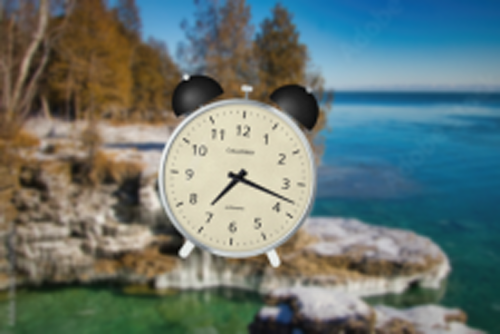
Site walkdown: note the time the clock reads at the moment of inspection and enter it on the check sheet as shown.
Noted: 7:18
